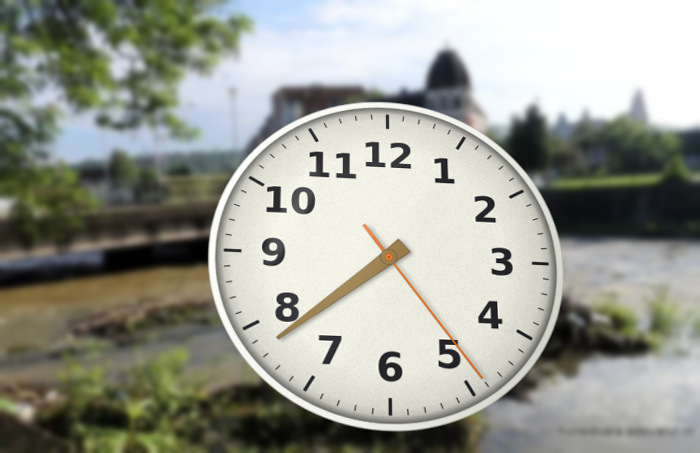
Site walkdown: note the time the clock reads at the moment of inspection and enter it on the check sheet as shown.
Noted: 7:38:24
